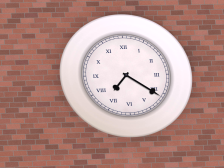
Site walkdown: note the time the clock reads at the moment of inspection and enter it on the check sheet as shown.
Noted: 7:21
